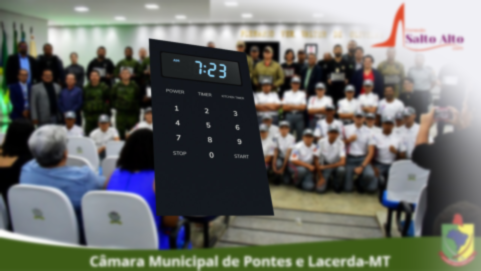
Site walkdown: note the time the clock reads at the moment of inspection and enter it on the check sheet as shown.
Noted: 7:23
